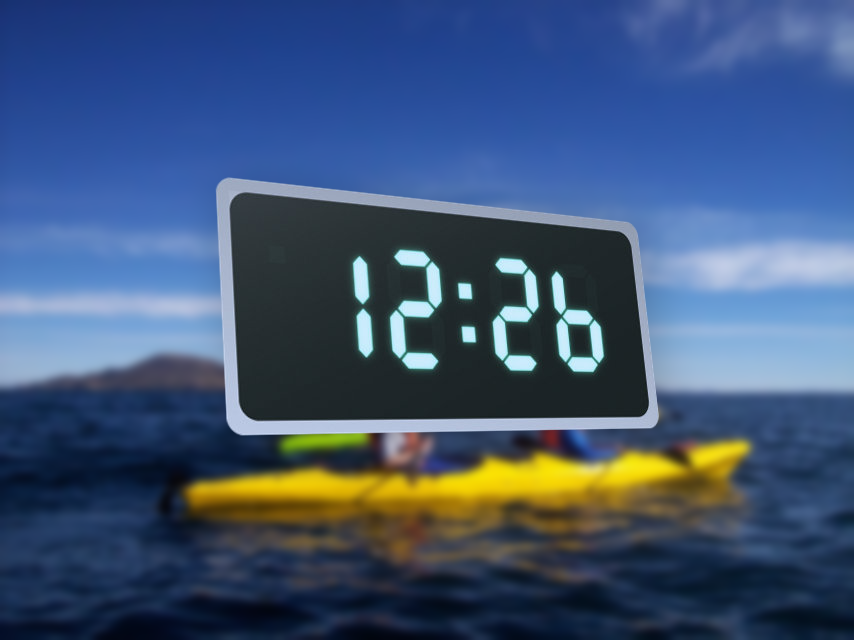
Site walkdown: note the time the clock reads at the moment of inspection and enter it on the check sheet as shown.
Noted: 12:26
